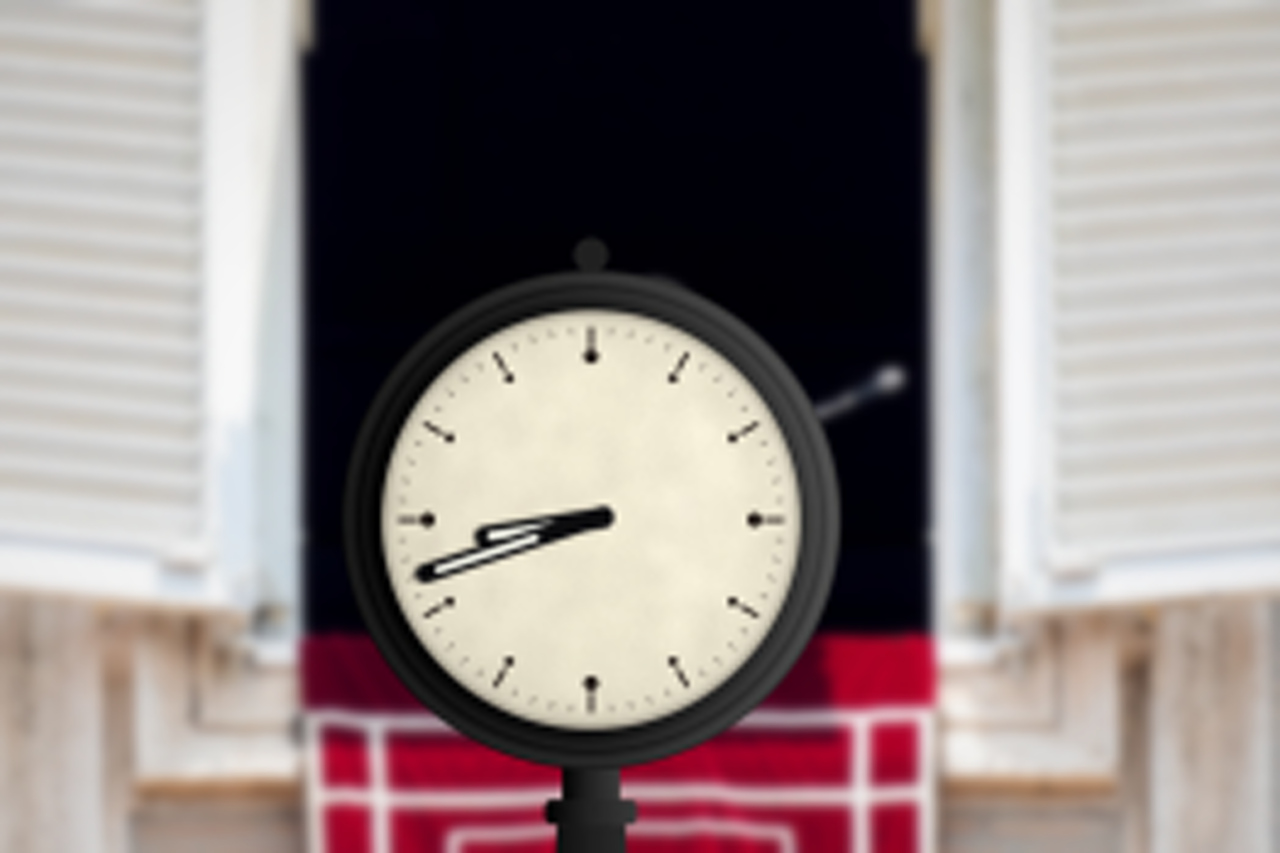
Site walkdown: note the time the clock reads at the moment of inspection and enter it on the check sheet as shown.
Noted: 8:42
